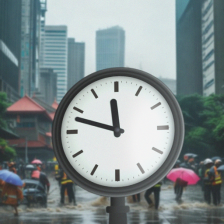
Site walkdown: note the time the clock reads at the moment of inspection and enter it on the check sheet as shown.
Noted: 11:48
